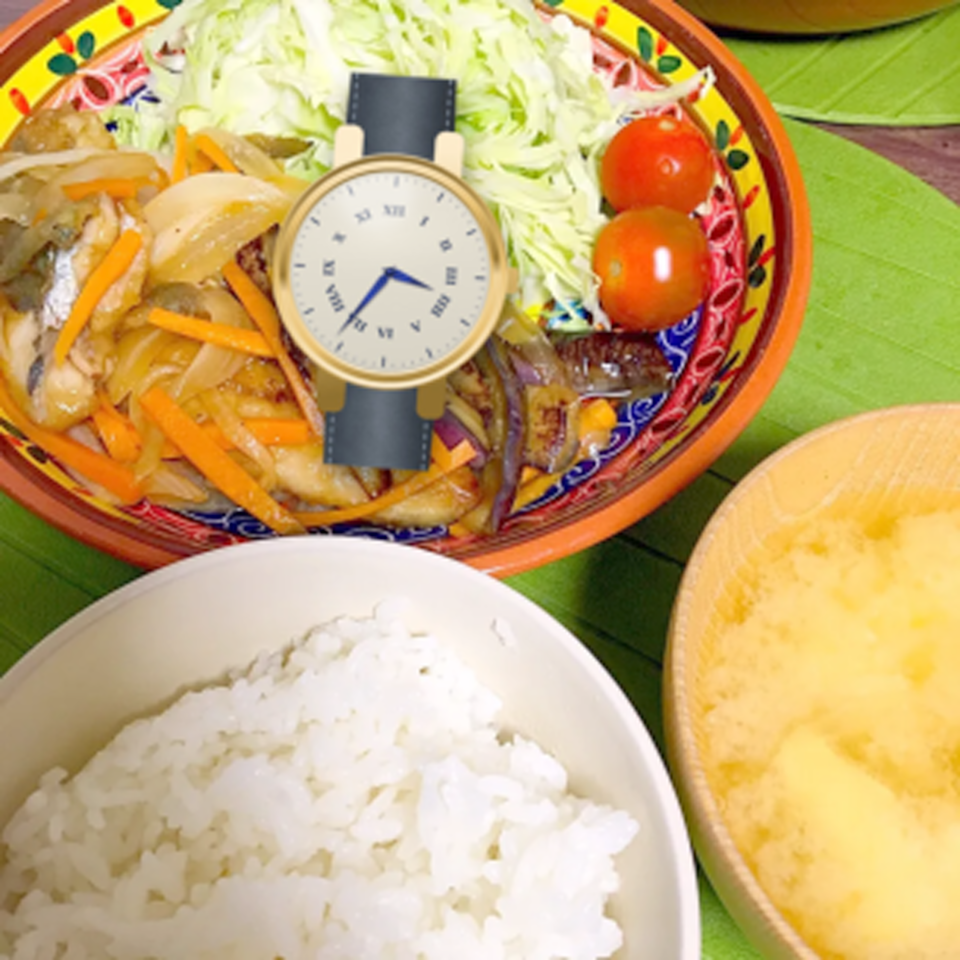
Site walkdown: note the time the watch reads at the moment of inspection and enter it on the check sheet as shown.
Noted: 3:36
